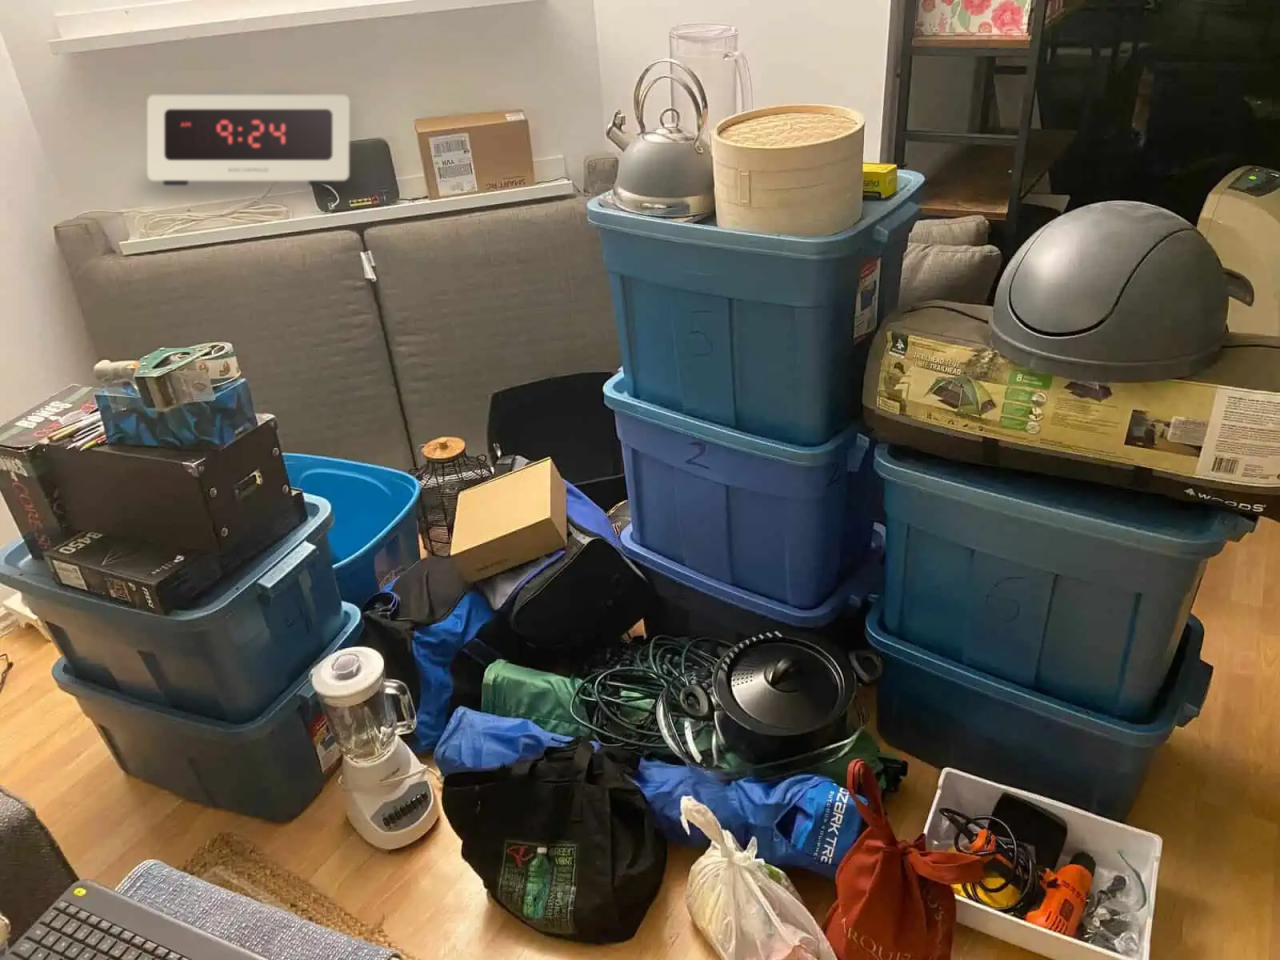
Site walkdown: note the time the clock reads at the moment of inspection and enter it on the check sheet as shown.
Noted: 9:24
